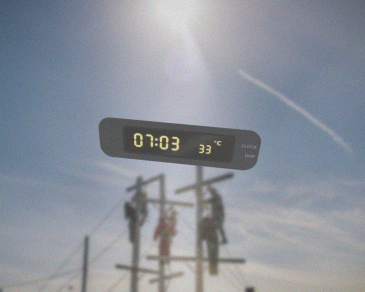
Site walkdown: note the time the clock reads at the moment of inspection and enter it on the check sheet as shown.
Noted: 7:03
